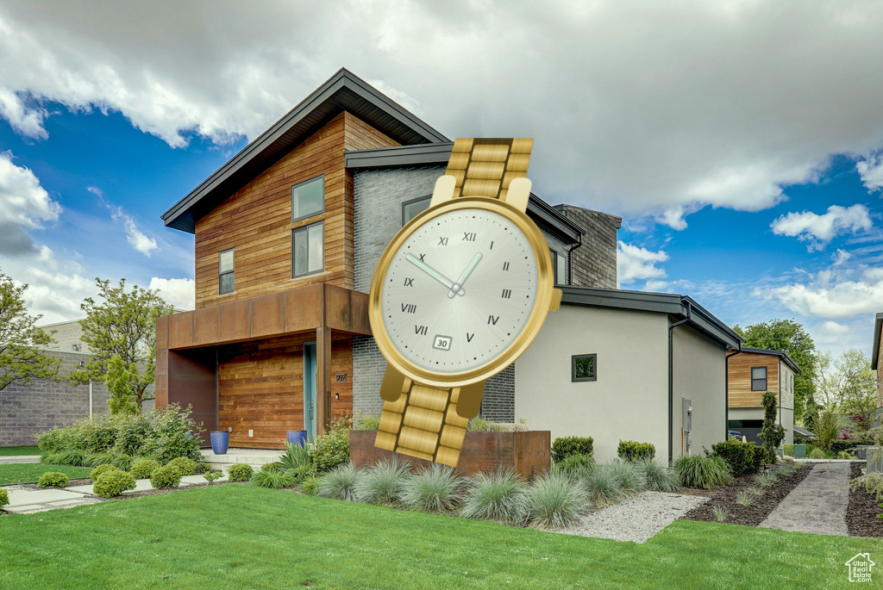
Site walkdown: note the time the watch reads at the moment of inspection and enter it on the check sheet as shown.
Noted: 12:49
